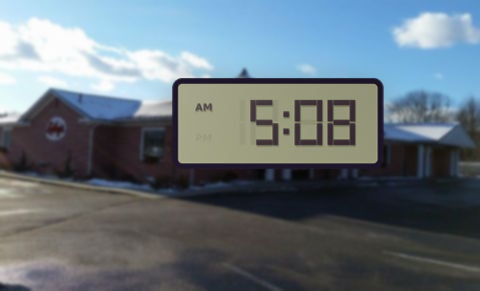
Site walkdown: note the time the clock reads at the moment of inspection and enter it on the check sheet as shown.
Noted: 5:08
